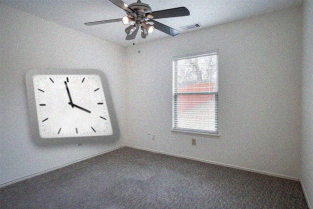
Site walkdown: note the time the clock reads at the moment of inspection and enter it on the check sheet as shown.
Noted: 3:59
